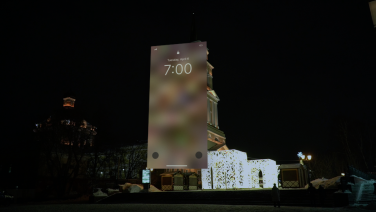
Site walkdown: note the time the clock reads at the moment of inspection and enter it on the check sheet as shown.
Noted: 7:00
